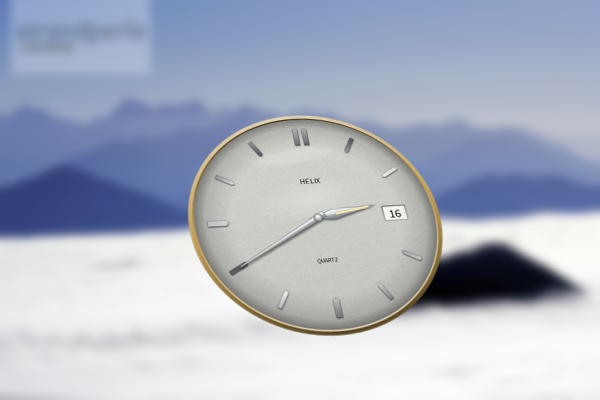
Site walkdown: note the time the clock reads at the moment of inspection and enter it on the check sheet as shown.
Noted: 2:40
